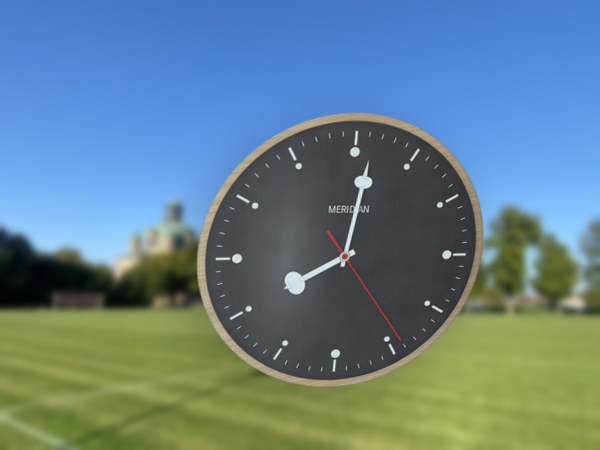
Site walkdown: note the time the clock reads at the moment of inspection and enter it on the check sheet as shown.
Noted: 8:01:24
